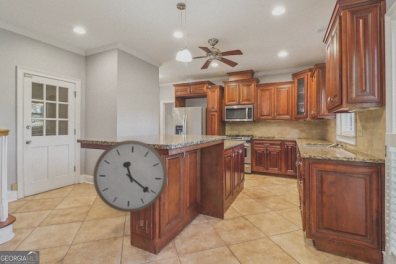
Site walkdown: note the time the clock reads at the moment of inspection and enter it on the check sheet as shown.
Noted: 11:21
